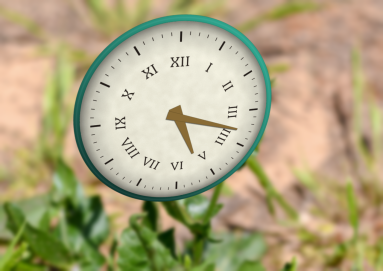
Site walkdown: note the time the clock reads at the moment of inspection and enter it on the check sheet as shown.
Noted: 5:18
